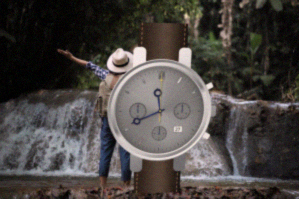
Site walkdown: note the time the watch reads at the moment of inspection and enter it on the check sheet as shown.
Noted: 11:41
